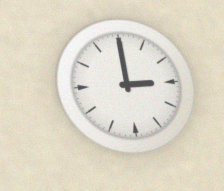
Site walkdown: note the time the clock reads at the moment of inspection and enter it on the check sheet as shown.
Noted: 3:00
